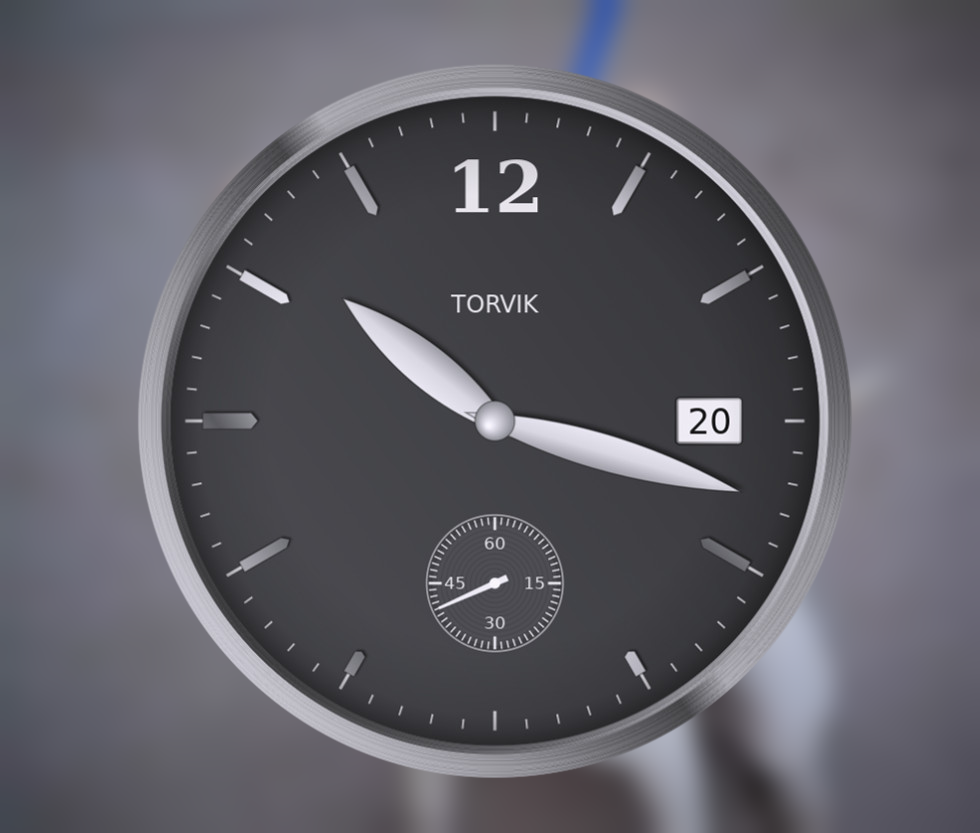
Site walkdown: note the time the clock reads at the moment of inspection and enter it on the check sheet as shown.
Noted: 10:17:41
